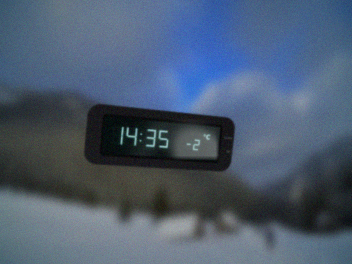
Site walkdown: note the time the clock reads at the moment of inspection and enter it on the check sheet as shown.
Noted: 14:35
